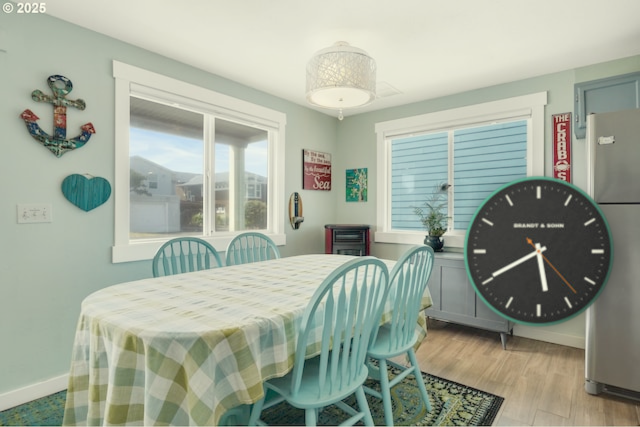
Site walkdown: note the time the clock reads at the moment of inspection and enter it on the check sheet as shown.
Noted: 5:40:23
